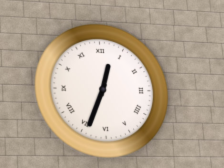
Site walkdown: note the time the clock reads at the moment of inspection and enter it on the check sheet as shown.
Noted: 12:34
